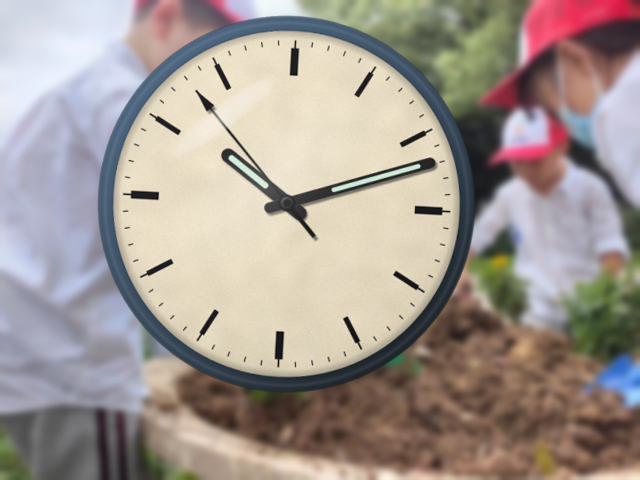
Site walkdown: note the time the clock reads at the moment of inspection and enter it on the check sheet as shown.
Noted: 10:11:53
